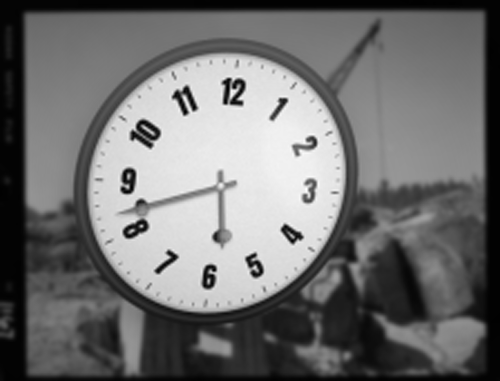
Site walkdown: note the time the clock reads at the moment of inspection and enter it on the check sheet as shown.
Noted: 5:42
